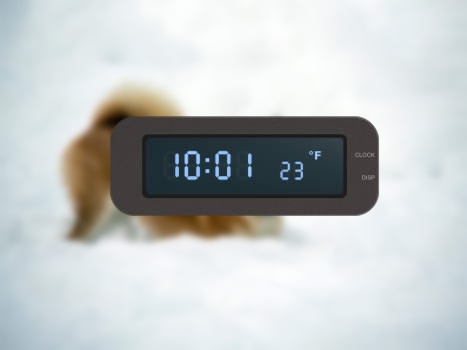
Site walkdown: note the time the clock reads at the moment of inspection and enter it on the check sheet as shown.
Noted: 10:01
